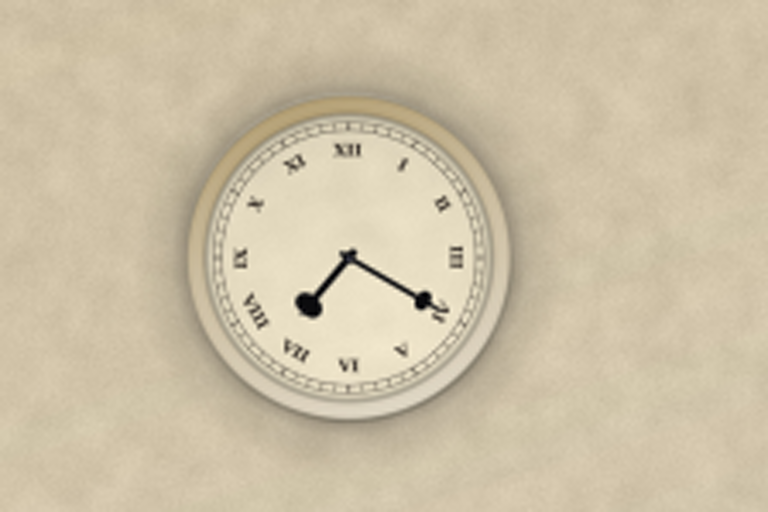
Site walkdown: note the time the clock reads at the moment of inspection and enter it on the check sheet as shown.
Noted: 7:20
